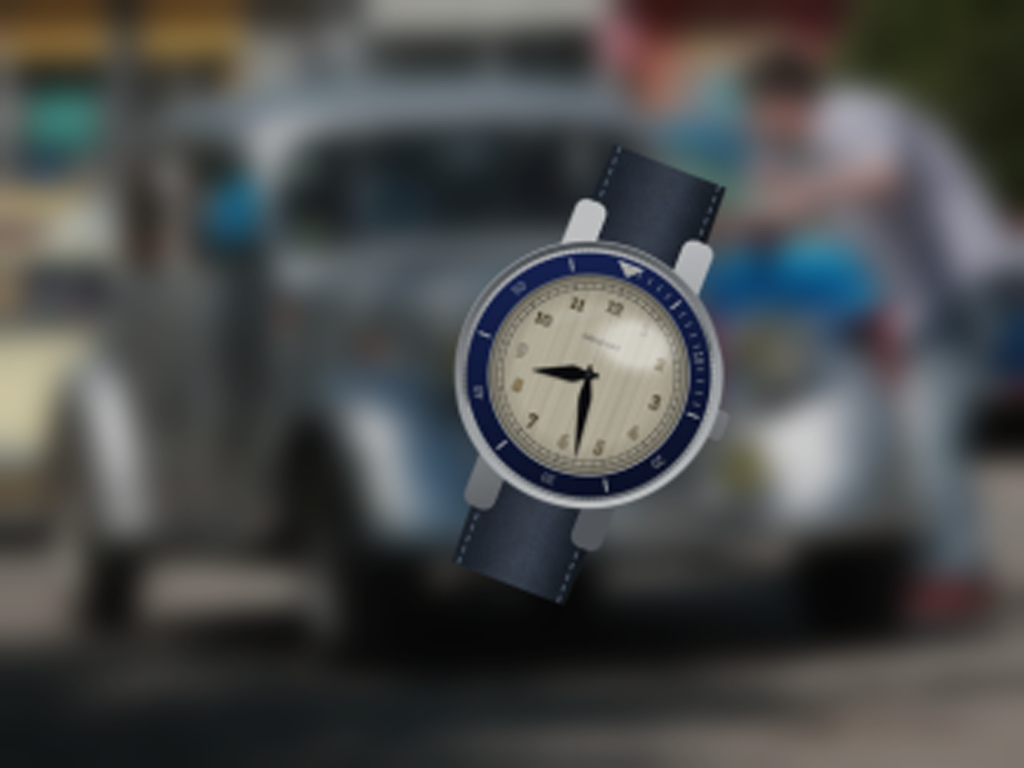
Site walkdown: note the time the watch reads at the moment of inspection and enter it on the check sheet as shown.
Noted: 8:28
